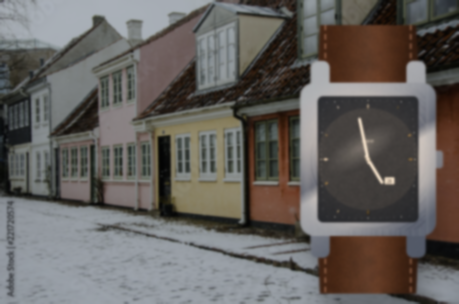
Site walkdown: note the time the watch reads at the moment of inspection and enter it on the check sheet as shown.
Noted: 4:58
